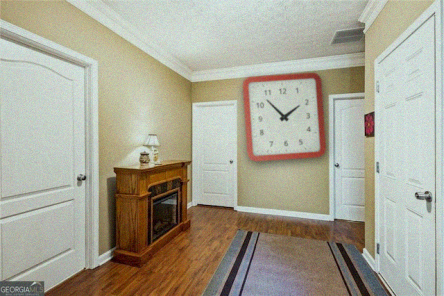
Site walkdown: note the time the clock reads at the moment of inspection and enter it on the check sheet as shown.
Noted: 1:53
